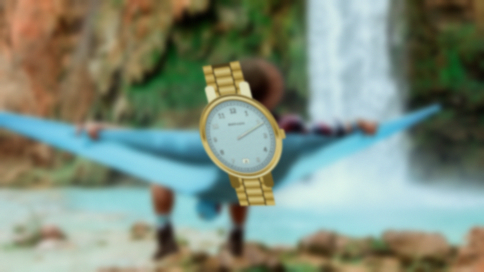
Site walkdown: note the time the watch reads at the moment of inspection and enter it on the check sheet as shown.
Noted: 2:11
